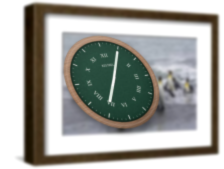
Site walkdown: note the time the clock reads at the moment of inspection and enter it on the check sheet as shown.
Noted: 7:05
